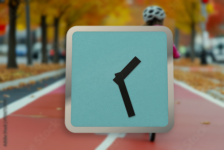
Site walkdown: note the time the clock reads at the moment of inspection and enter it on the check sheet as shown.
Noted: 1:27
